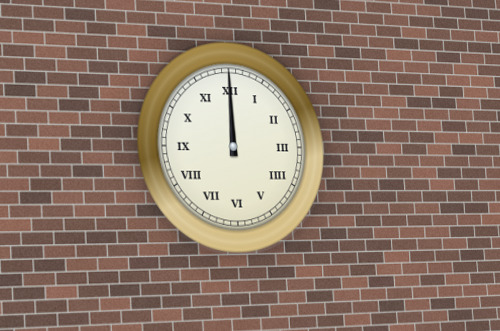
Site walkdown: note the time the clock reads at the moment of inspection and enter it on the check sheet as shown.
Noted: 12:00
